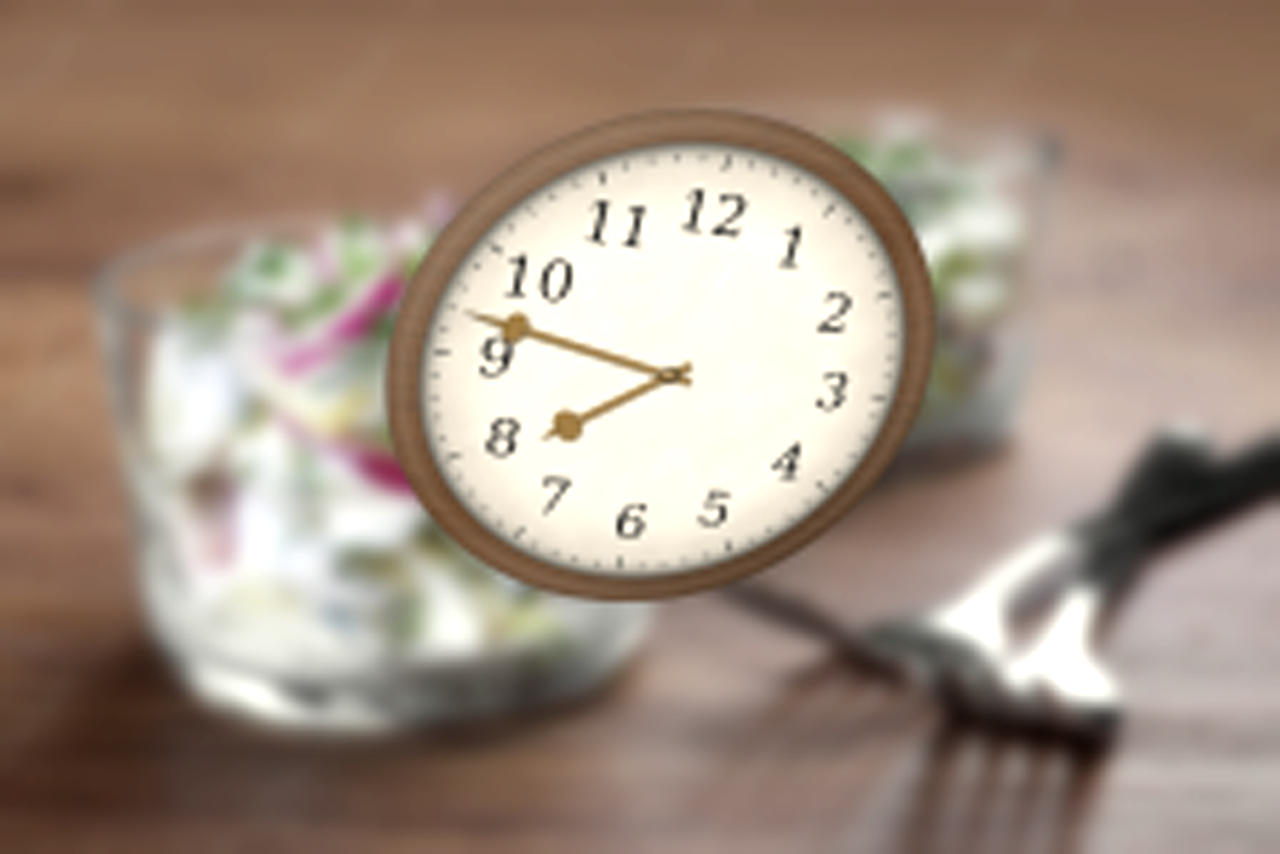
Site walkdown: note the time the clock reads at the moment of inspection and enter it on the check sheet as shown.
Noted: 7:47
